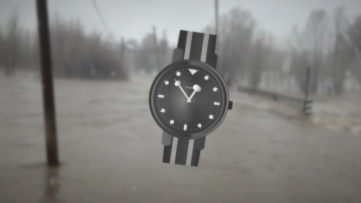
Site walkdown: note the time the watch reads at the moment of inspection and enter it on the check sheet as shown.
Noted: 12:53
